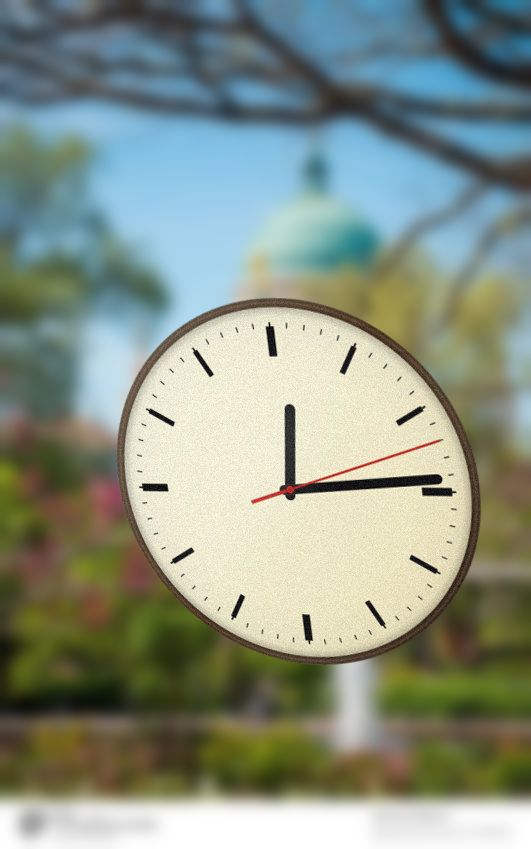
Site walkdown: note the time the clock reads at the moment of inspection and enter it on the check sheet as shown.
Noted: 12:14:12
